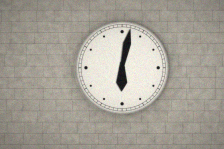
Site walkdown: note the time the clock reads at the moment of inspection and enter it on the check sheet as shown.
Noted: 6:02
